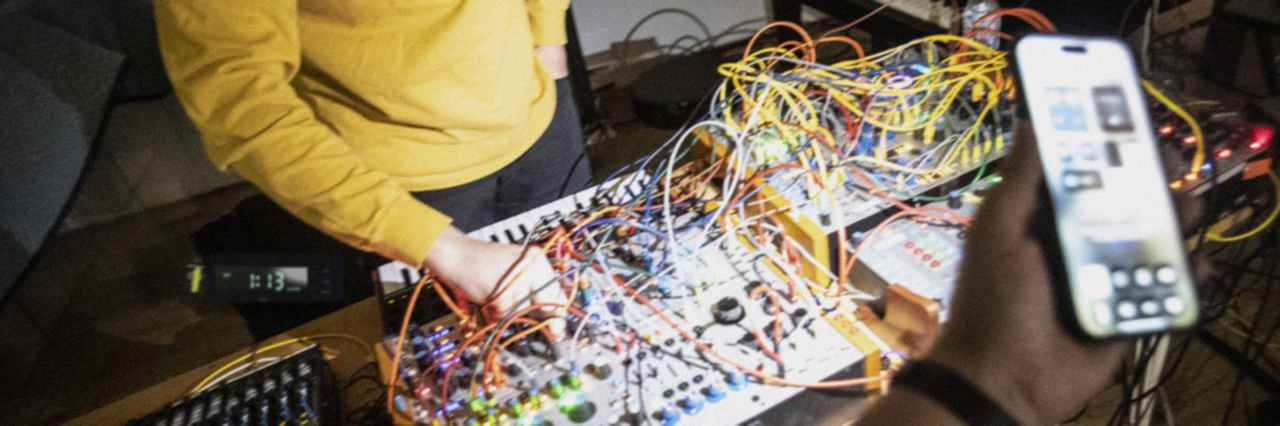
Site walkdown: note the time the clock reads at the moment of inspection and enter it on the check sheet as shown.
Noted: 1:13
